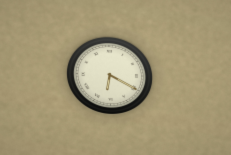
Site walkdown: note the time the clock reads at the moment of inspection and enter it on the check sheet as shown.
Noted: 6:20
